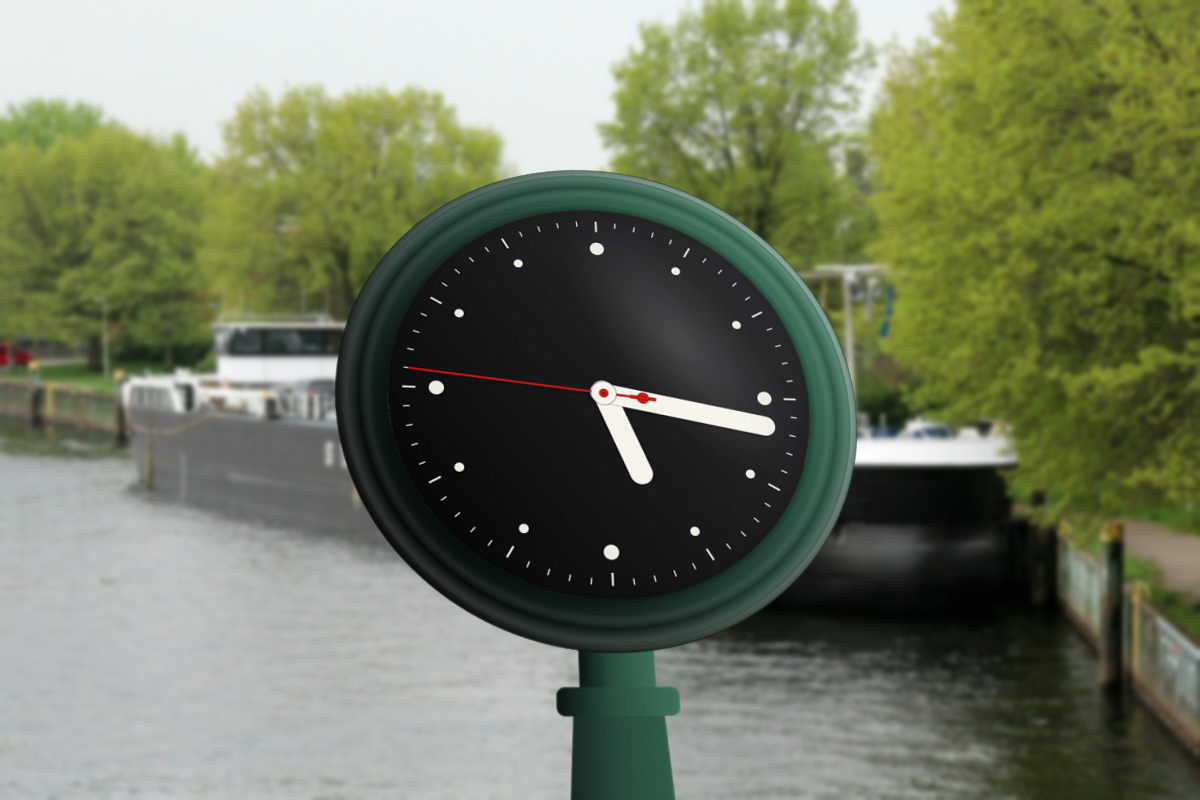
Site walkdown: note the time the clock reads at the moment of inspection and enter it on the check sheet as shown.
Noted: 5:16:46
